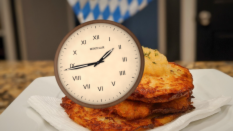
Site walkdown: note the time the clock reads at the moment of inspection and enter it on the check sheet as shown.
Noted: 1:44
